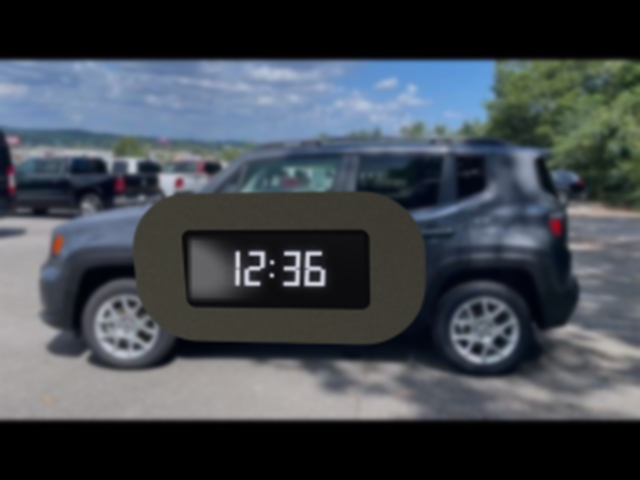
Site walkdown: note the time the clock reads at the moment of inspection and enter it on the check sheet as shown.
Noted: 12:36
